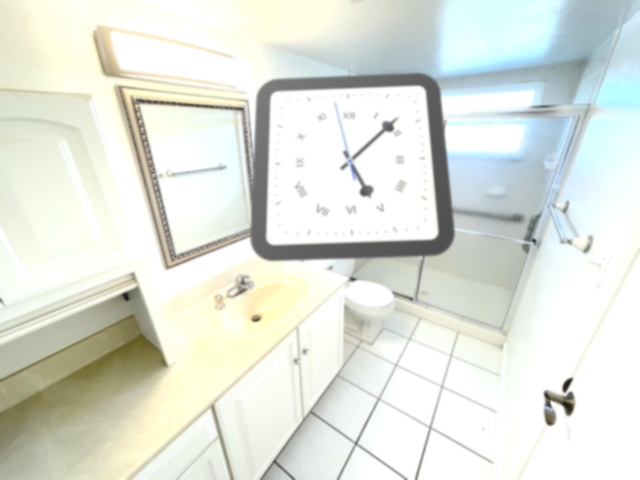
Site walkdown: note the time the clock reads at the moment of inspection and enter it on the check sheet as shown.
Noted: 5:07:58
